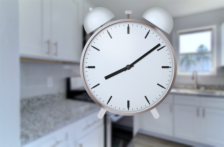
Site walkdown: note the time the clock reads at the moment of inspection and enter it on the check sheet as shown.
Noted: 8:09
